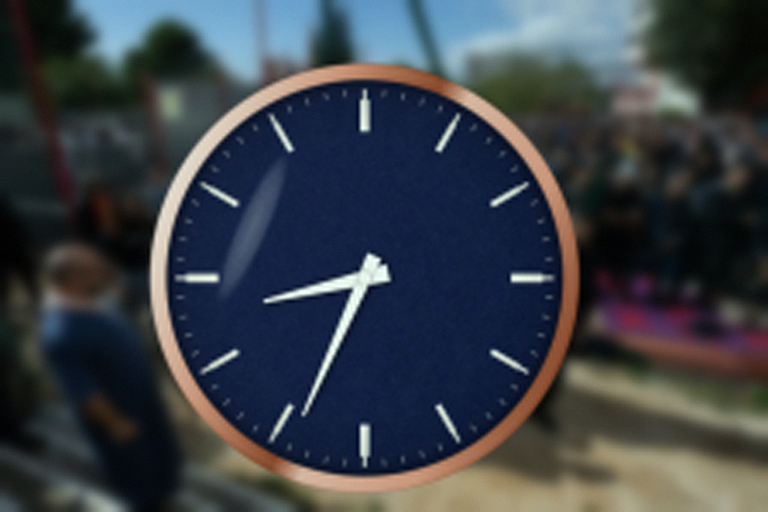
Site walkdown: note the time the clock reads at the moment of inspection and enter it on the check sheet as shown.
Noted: 8:34
